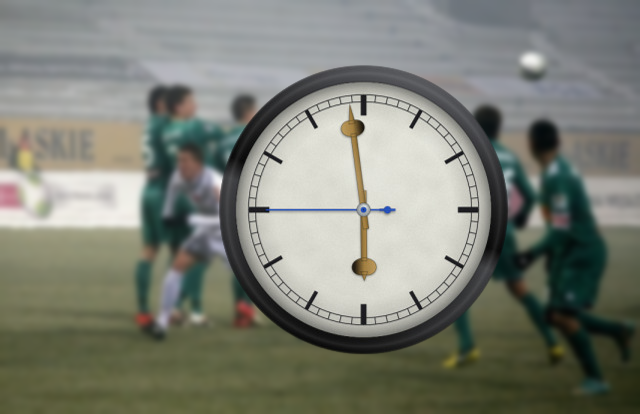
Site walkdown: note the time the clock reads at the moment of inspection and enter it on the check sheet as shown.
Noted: 5:58:45
